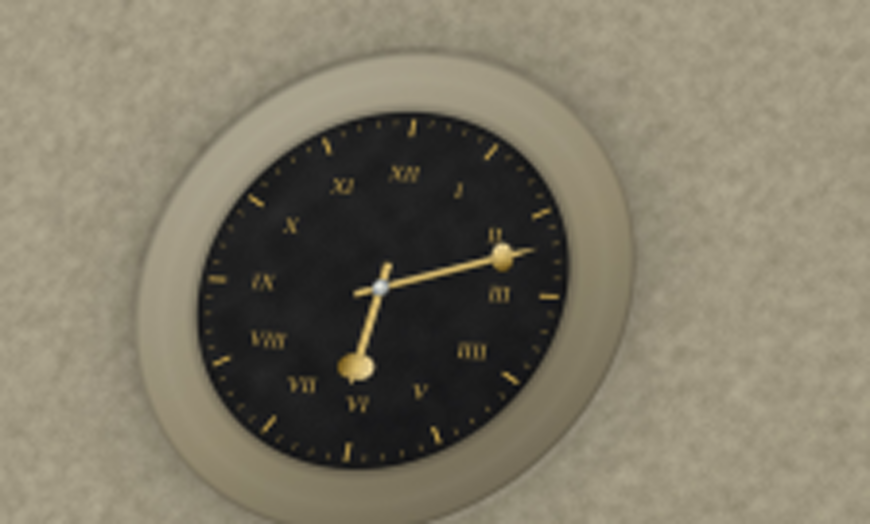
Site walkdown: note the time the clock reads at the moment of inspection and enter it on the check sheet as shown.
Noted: 6:12
